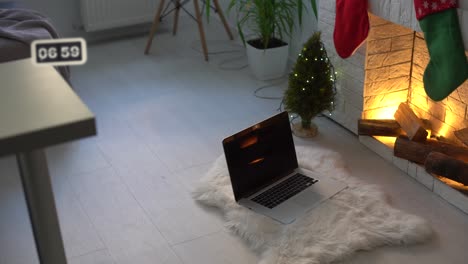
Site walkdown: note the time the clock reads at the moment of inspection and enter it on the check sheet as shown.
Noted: 6:59
